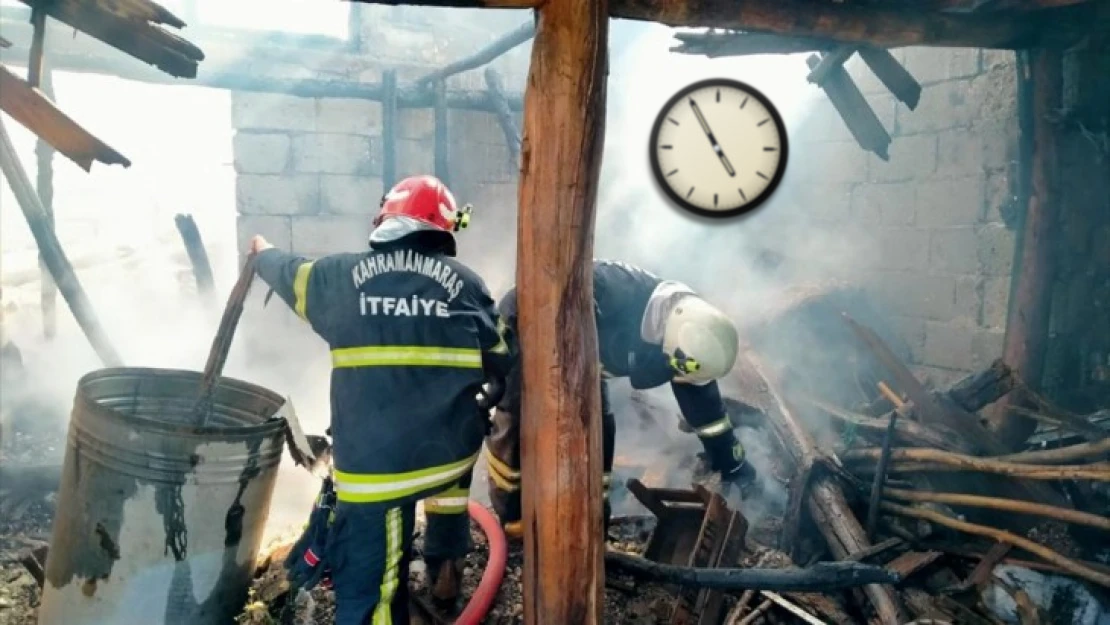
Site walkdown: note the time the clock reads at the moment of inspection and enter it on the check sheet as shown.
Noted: 4:55
